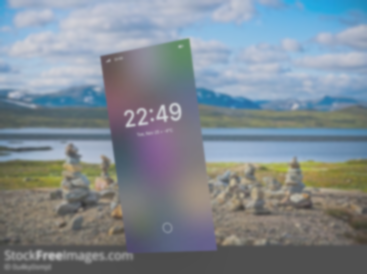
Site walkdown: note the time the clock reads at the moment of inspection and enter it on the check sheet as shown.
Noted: 22:49
